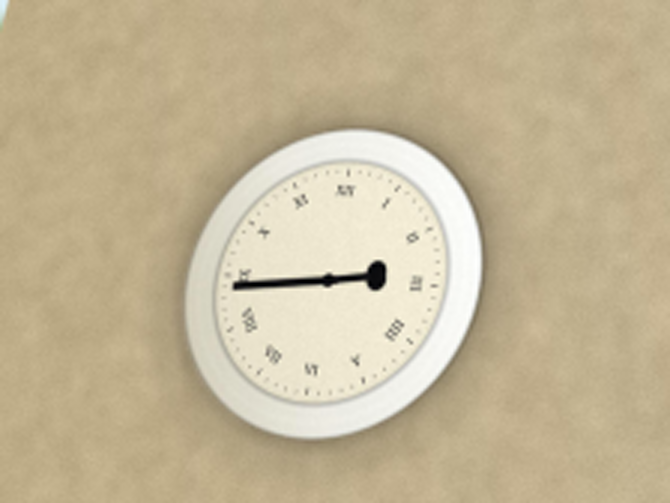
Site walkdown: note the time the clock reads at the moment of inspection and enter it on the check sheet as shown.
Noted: 2:44
